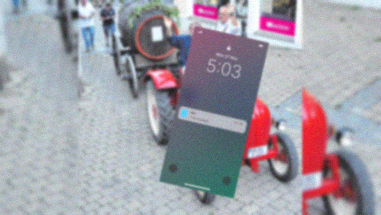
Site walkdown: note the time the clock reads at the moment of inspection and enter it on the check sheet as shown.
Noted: 5:03
